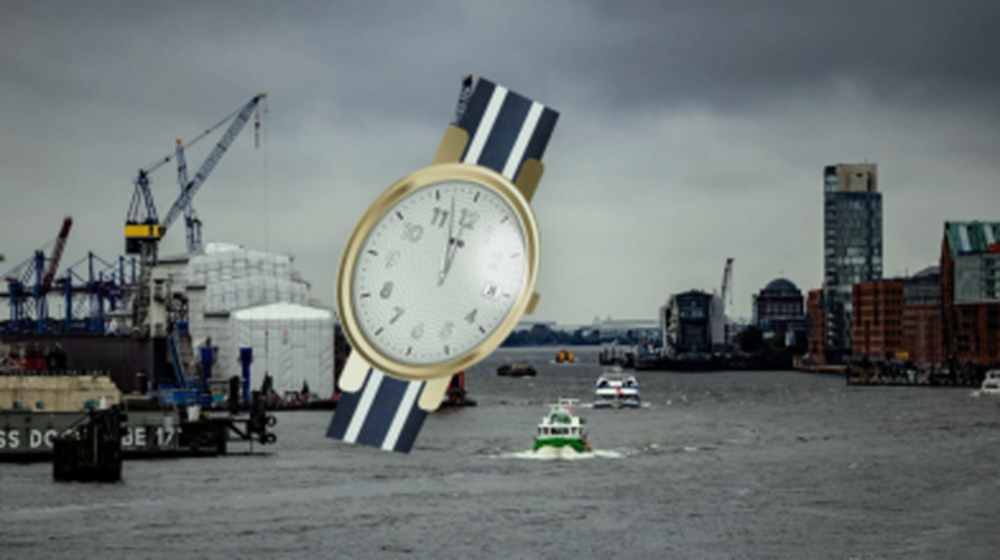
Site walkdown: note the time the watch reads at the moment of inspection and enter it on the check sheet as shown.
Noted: 11:57
